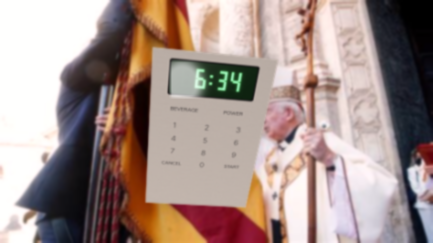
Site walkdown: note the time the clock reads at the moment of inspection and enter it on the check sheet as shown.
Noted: 6:34
